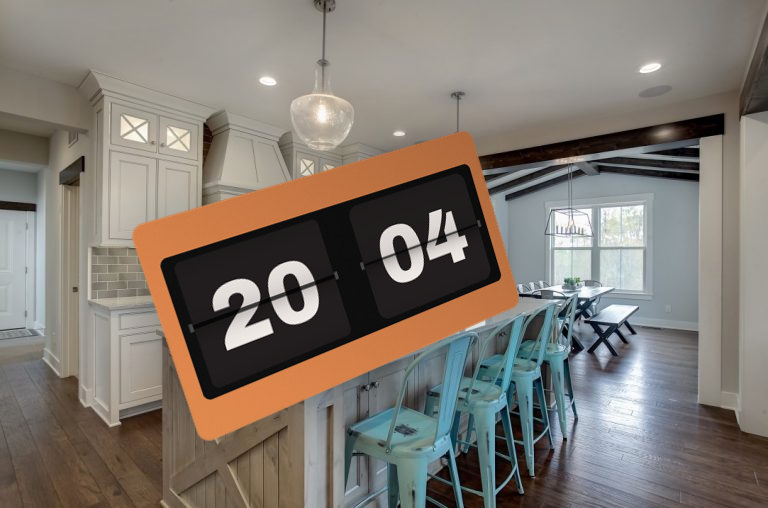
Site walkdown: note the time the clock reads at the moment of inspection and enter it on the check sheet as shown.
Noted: 20:04
